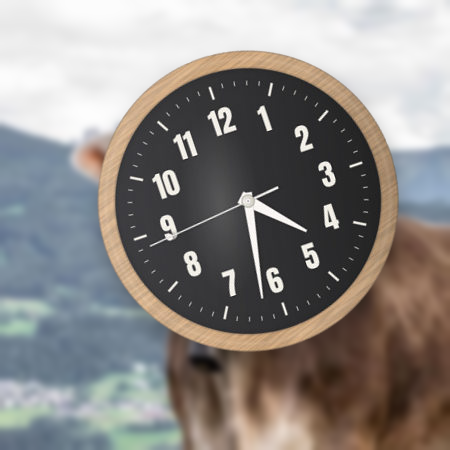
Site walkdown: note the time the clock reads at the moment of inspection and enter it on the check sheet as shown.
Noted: 4:31:44
